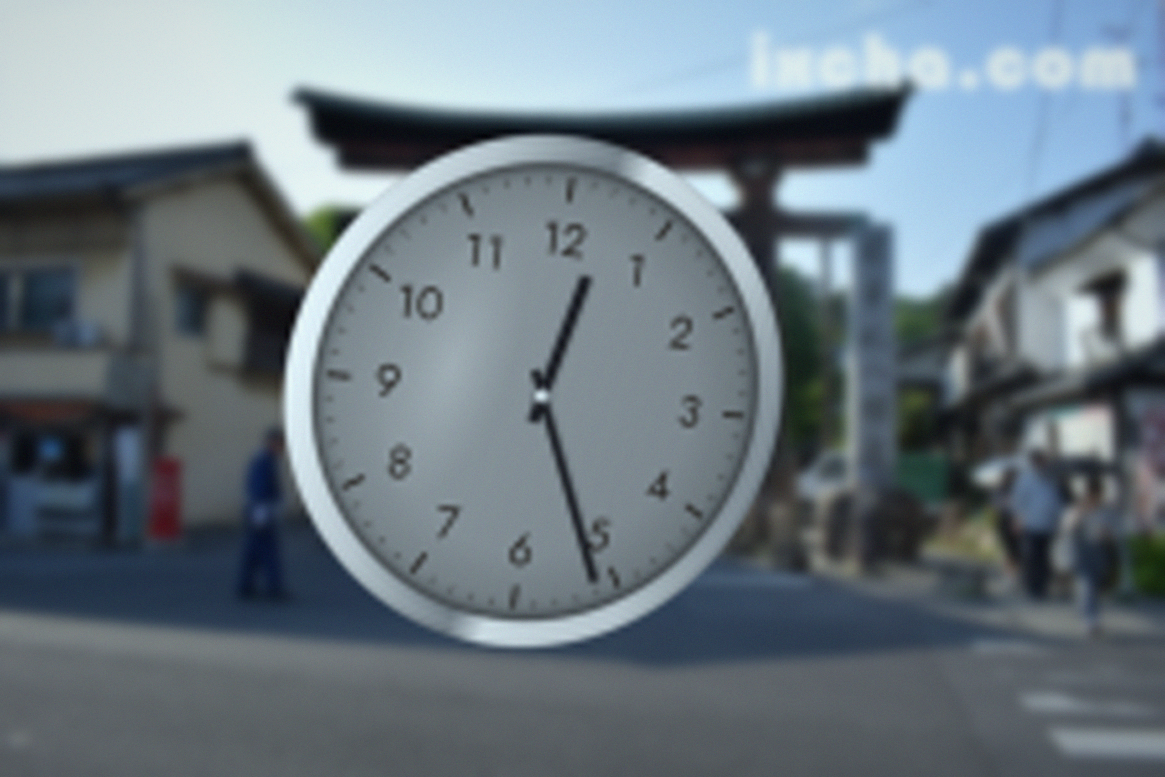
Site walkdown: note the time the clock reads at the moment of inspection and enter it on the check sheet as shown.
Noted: 12:26
